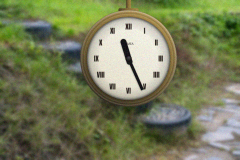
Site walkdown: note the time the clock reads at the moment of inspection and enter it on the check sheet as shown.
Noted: 11:26
